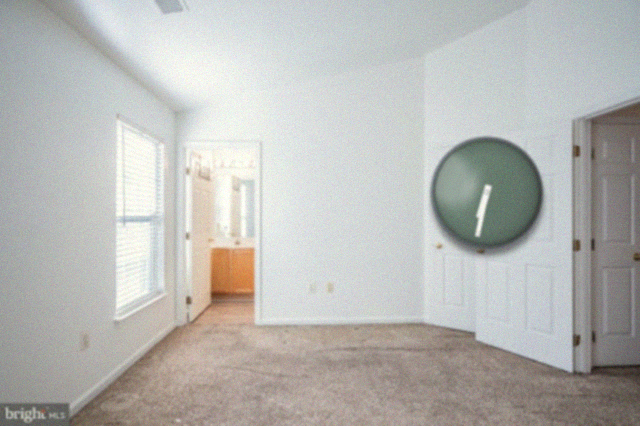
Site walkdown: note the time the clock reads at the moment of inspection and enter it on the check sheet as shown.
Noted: 6:32
